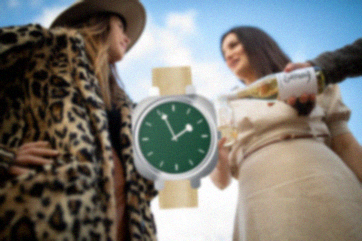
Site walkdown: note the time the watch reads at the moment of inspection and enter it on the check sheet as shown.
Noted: 1:56
